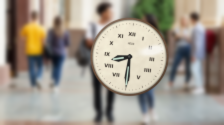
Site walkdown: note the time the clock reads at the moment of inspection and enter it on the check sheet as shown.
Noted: 8:30
